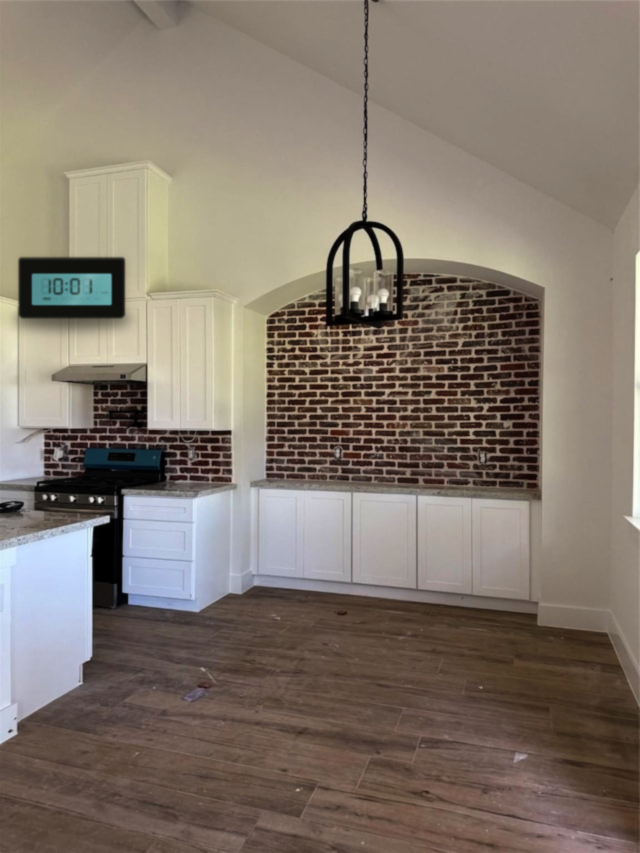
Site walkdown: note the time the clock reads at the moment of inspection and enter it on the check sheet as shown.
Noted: 10:01
